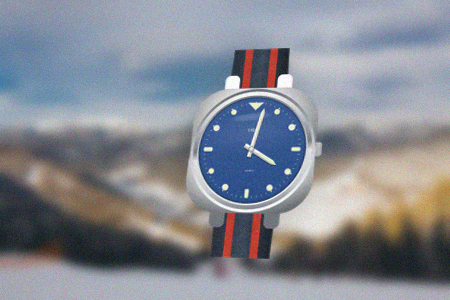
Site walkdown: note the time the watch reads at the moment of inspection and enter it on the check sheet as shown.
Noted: 4:02
